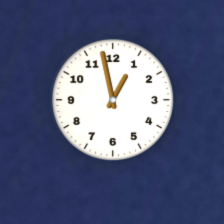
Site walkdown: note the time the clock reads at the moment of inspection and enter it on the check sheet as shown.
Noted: 12:58
